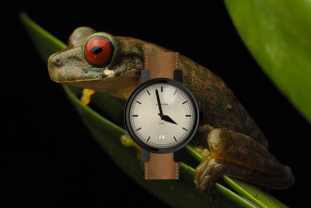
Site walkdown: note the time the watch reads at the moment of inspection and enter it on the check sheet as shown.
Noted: 3:58
